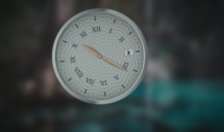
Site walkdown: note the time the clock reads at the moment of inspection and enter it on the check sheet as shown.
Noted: 10:21
